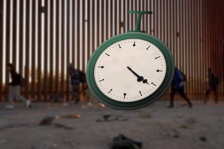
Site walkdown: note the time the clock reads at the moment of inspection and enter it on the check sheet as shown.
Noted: 4:21
